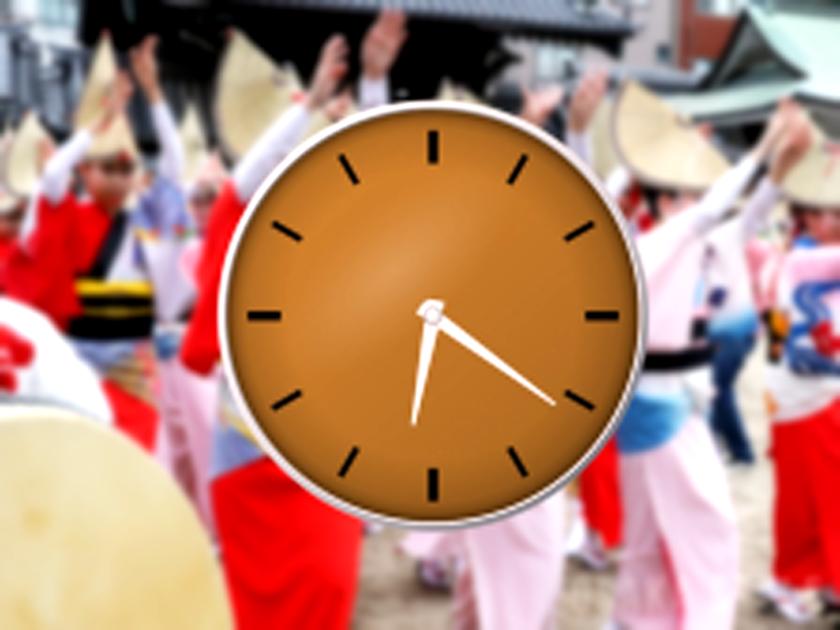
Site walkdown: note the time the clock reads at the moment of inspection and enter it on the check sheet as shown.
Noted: 6:21
